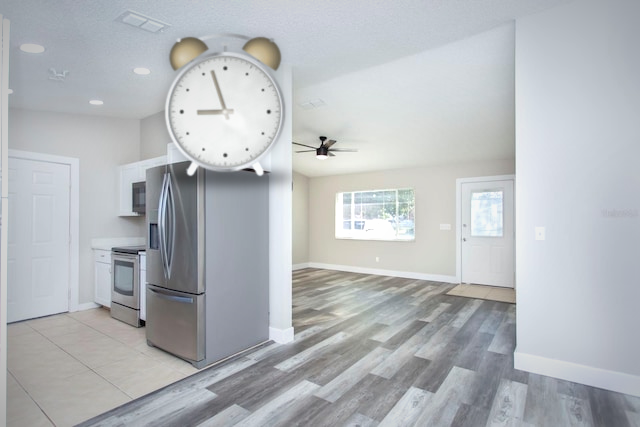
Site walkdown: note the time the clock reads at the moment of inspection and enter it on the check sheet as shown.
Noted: 8:57
